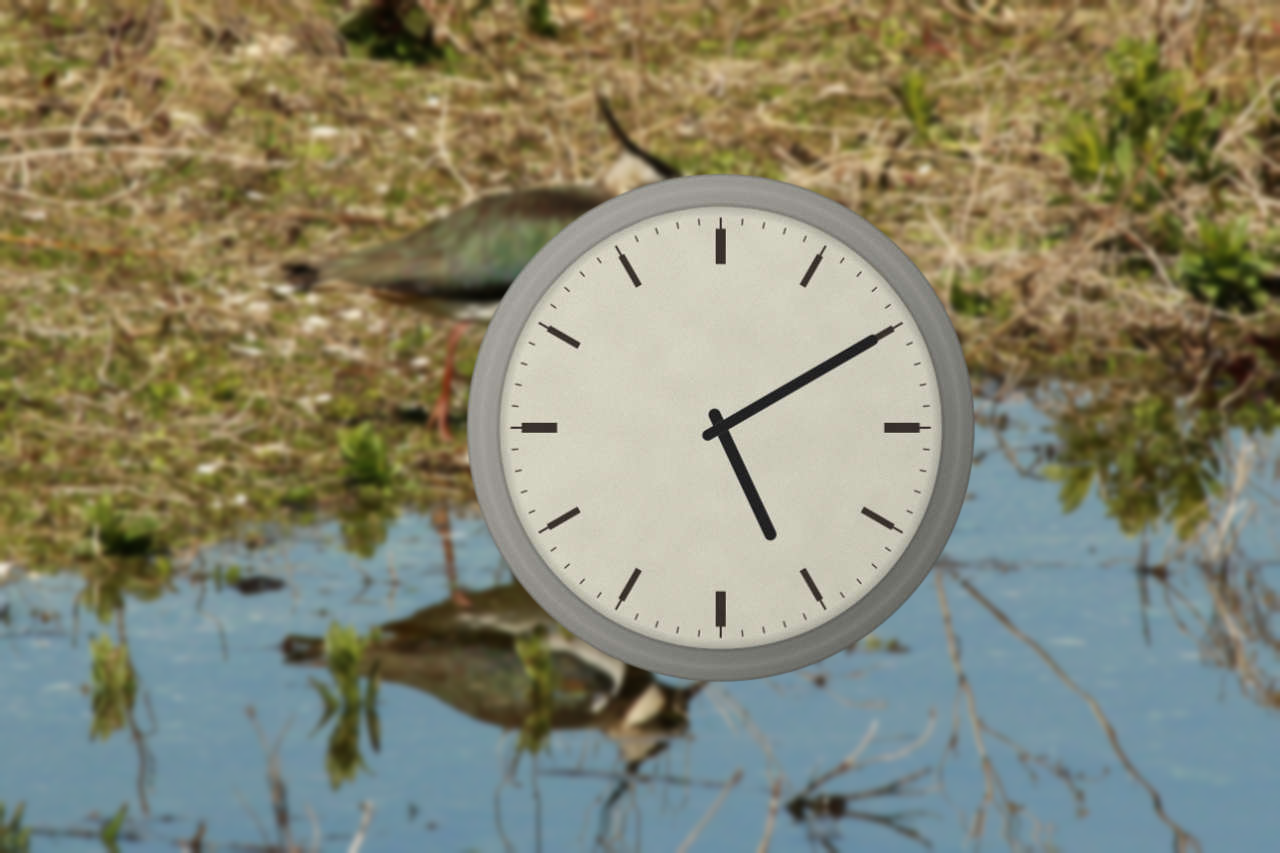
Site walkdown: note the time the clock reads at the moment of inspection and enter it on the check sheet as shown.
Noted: 5:10
